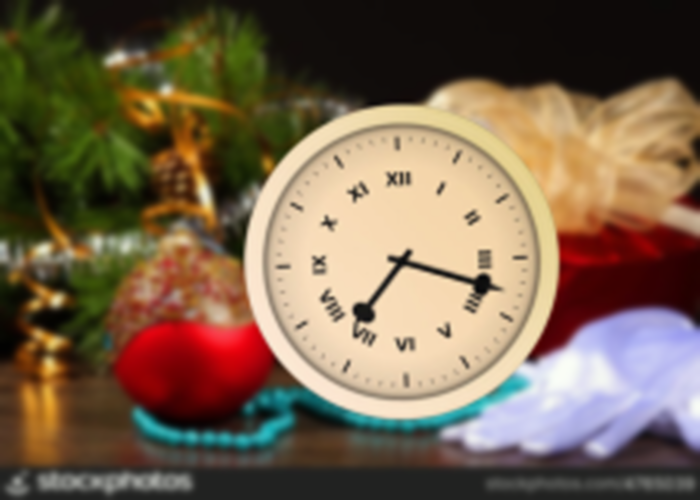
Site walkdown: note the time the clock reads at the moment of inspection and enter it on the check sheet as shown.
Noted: 7:18
